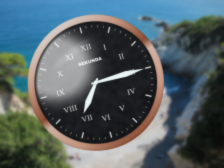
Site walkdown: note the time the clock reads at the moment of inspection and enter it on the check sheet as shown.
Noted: 7:15
